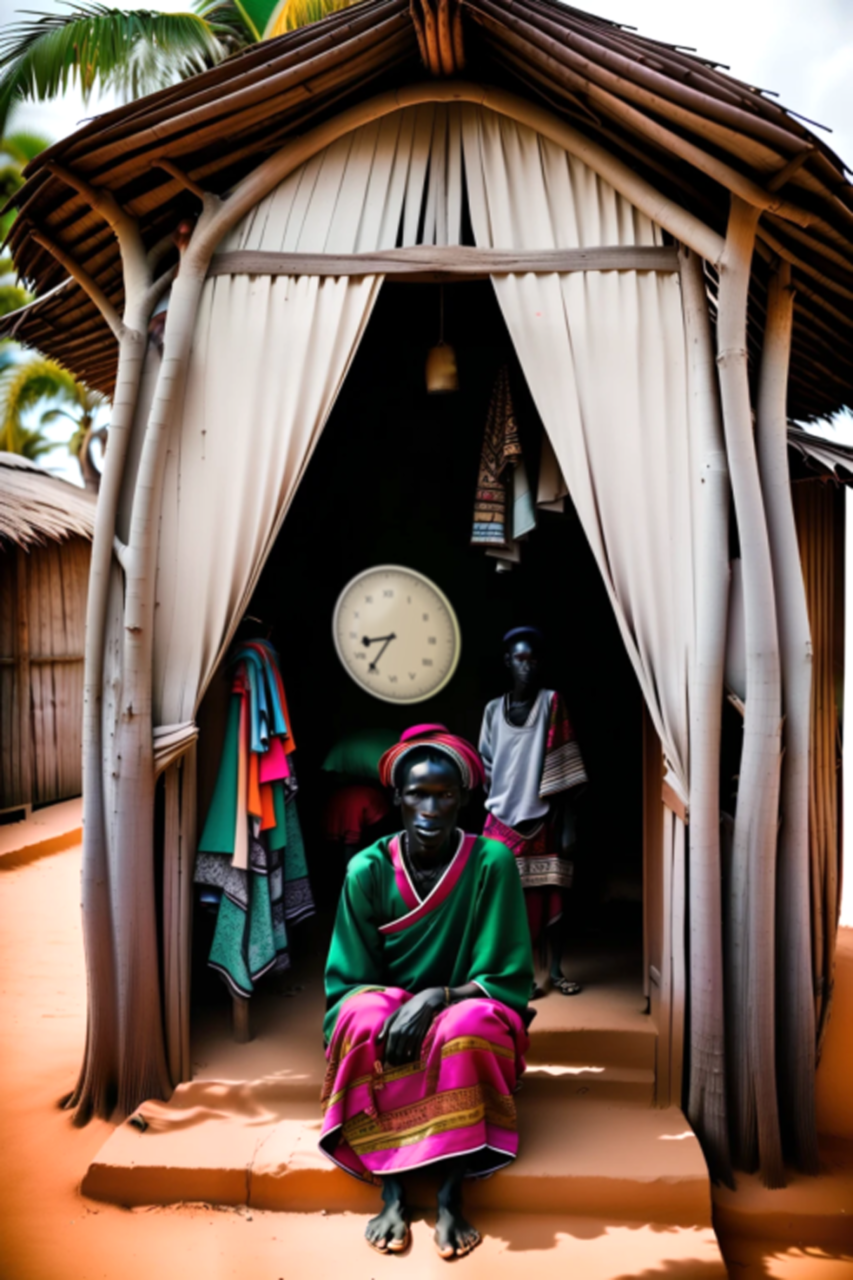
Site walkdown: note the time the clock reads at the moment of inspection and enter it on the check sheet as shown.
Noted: 8:36
